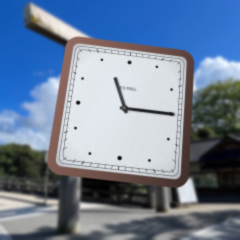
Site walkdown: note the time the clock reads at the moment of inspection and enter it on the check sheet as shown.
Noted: 11:15
